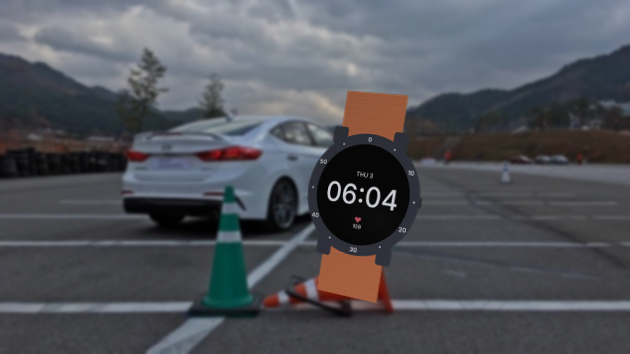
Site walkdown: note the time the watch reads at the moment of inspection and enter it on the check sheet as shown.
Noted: 6:04
